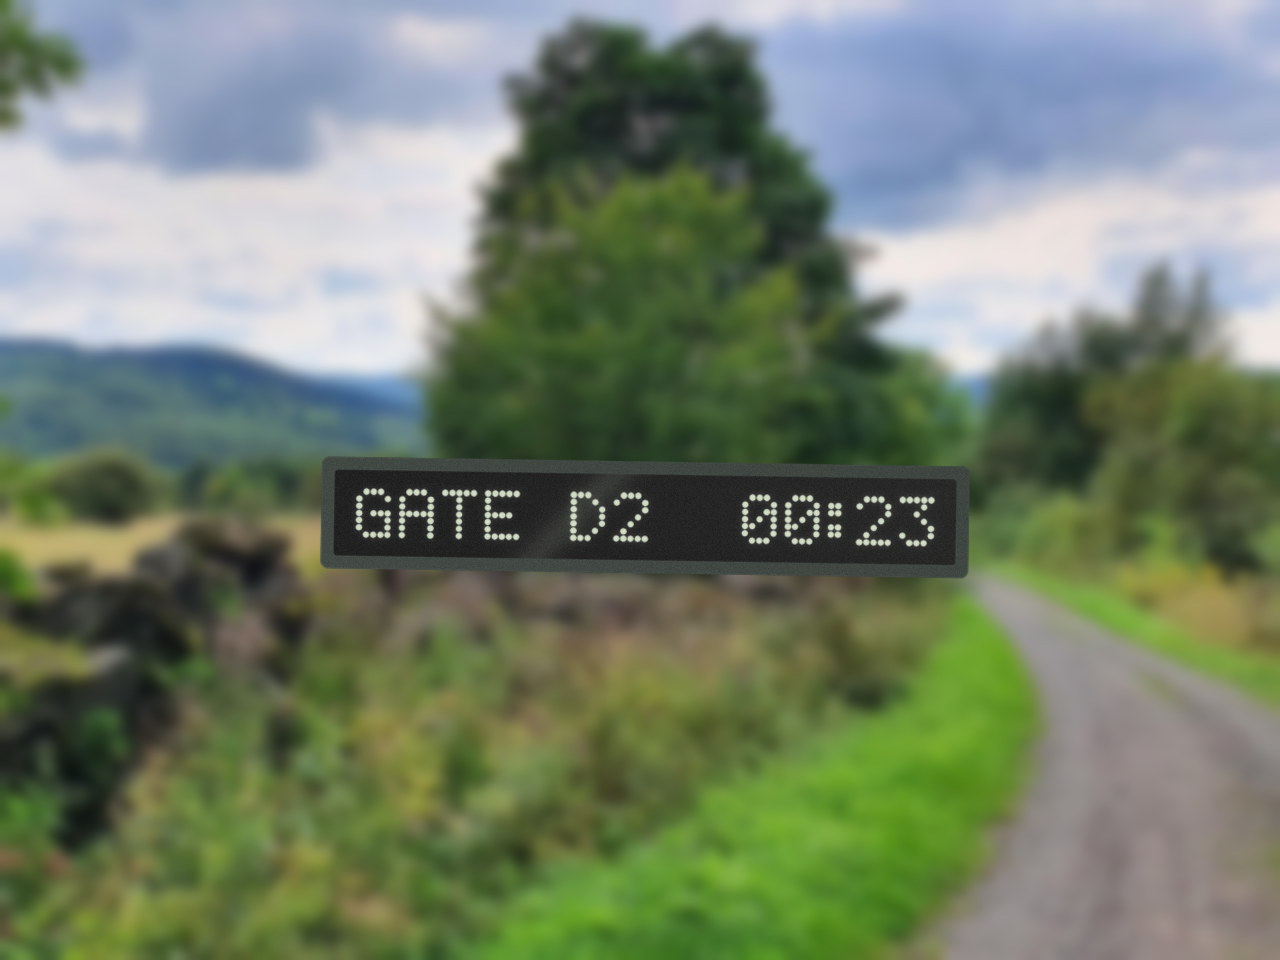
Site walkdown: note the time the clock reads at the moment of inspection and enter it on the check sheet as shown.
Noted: 0:23
